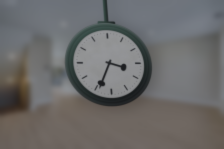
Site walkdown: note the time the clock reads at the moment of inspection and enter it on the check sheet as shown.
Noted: 3:34
